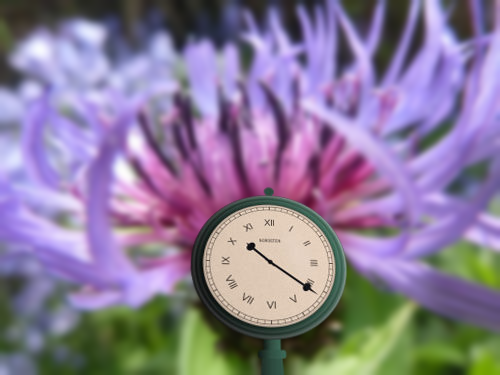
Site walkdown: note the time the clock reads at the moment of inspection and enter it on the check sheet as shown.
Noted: 10:21
